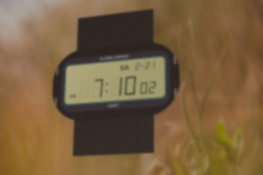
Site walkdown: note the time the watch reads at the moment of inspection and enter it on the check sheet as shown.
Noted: 7:10:02
